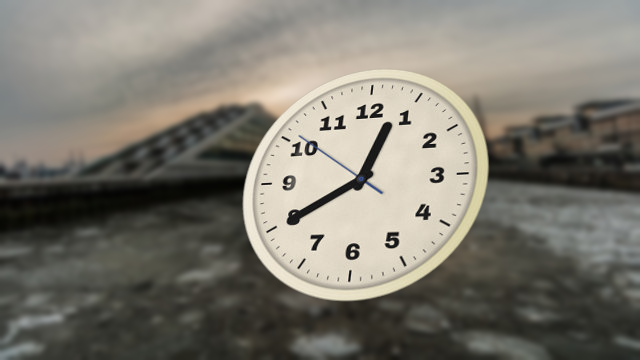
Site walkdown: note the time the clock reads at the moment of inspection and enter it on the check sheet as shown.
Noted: 12:39:51
